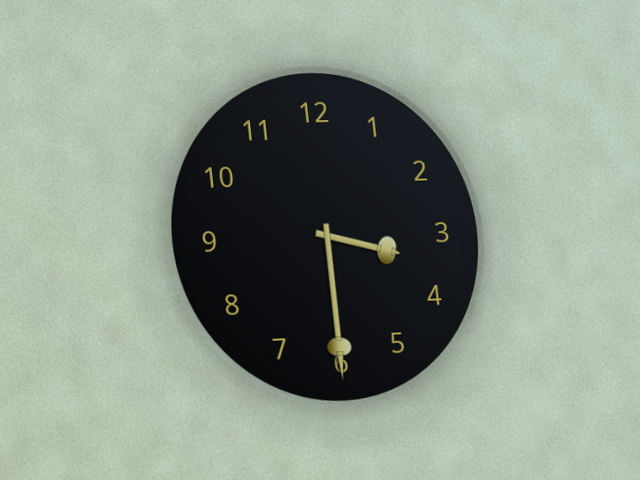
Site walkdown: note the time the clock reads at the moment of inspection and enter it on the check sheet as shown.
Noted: 3:30
